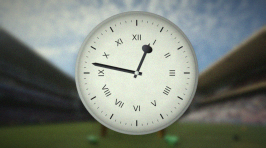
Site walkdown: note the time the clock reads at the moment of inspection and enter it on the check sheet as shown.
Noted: 12:47
